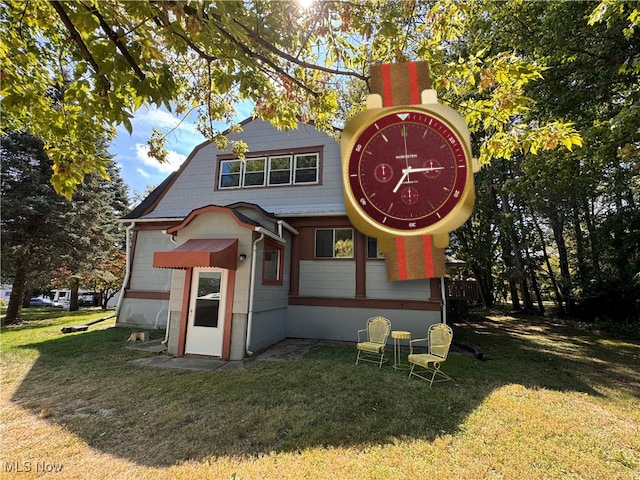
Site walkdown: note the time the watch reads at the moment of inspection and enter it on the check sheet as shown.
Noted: 7:15
